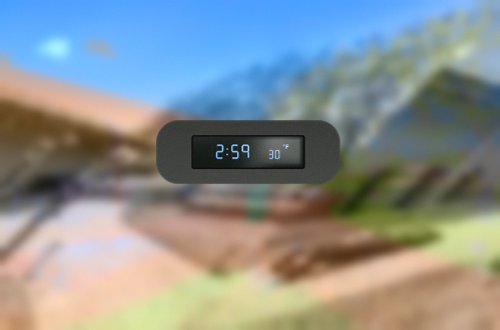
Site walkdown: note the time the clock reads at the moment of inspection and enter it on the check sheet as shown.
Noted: 2:59
